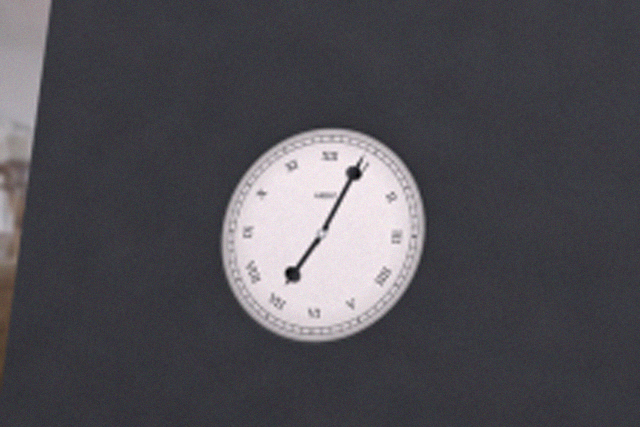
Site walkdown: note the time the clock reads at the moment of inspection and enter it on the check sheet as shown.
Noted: 7:04
